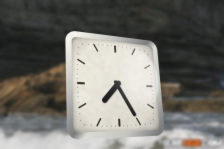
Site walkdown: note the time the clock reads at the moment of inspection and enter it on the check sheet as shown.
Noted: 7:25
